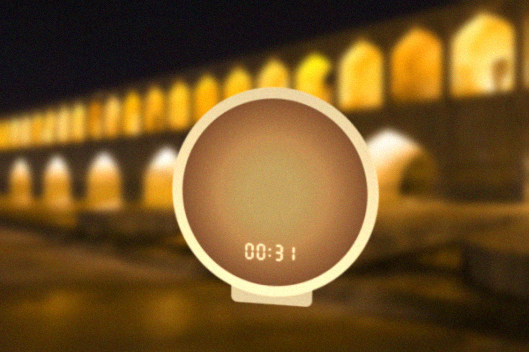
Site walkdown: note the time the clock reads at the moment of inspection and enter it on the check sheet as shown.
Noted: 0:31
